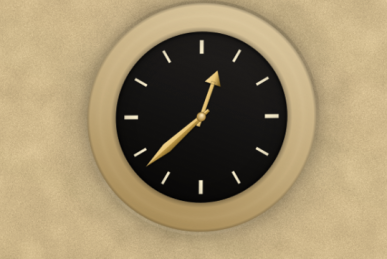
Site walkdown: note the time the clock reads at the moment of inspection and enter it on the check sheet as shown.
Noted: 12:38
